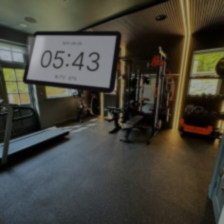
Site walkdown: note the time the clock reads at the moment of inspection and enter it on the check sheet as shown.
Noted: 5:43
